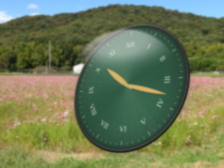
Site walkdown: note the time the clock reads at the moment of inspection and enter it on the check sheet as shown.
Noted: 10:18
